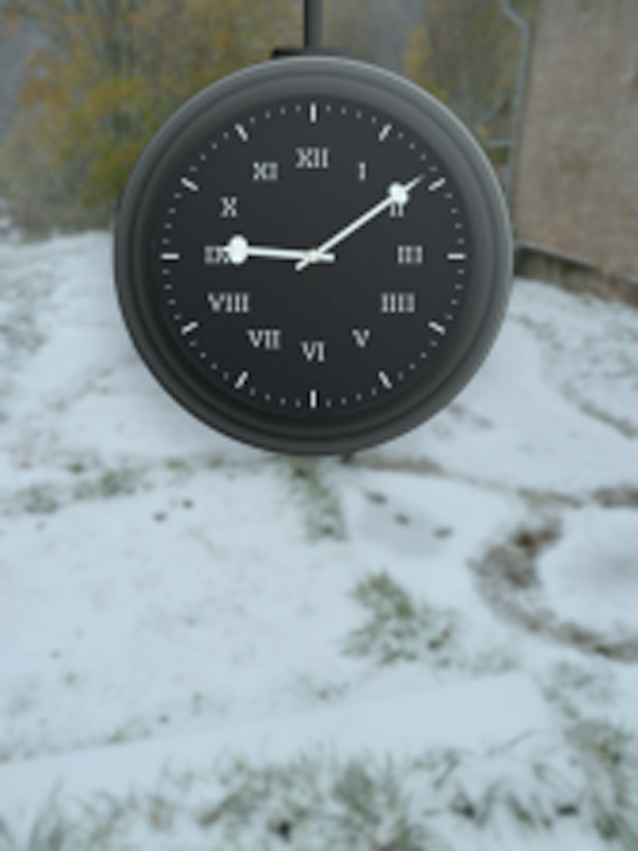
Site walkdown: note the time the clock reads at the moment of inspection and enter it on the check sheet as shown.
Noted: 9:09
